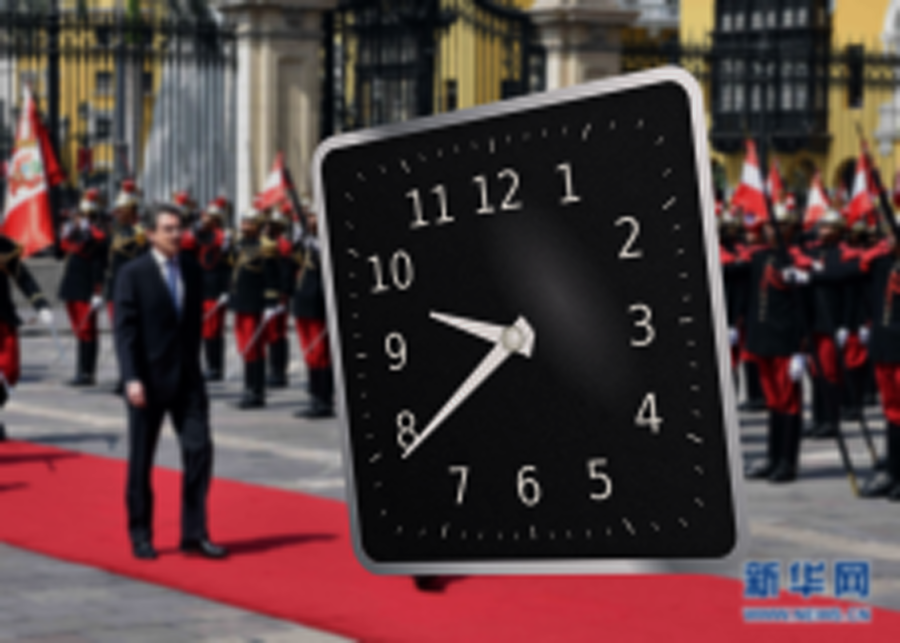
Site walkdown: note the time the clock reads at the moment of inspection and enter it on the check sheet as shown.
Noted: 9:39
